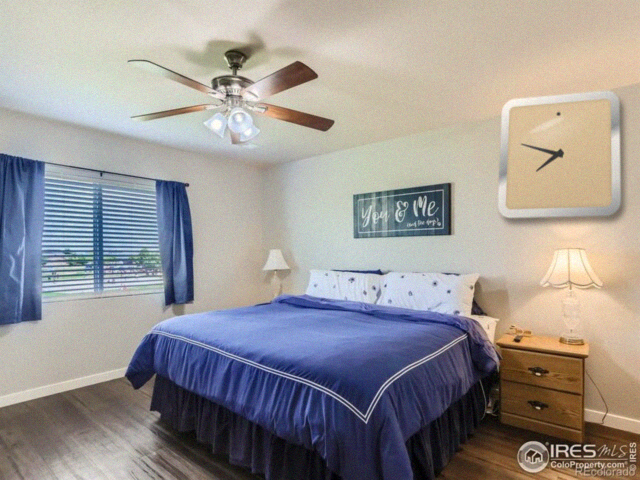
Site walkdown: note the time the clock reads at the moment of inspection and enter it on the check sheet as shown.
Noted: 7:48
